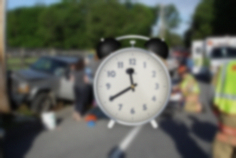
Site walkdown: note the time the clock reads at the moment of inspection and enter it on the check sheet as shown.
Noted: 11:40
